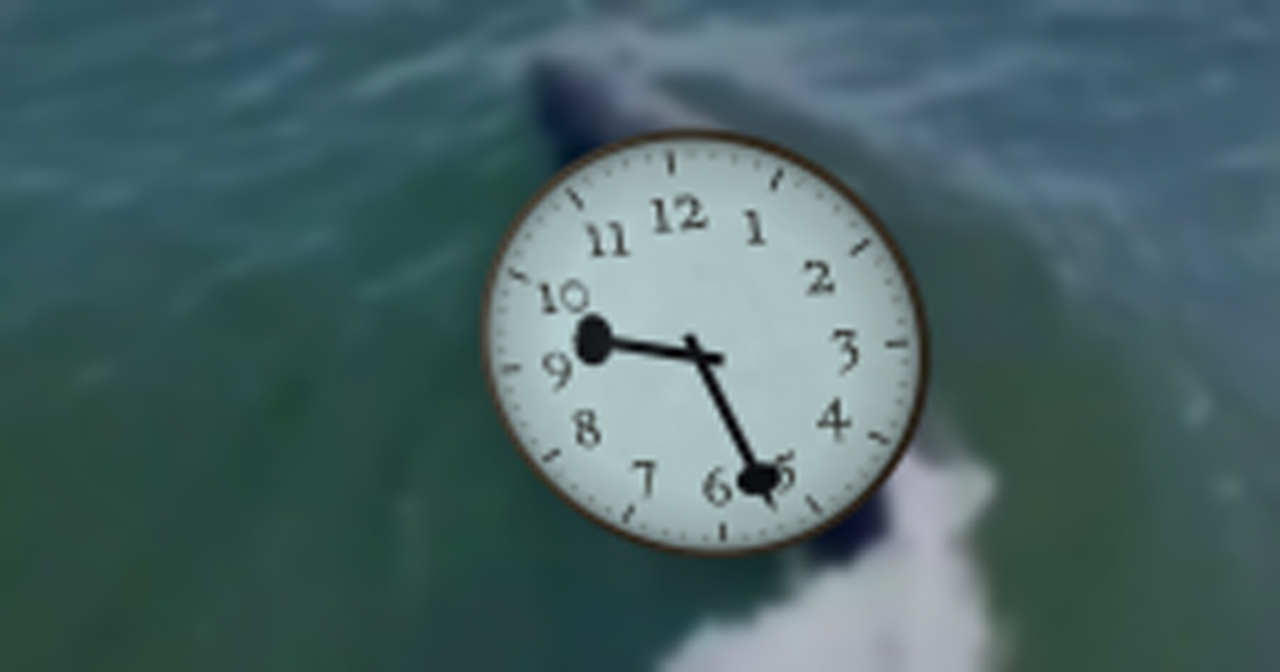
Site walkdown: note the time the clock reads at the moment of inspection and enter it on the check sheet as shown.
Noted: 9:27
